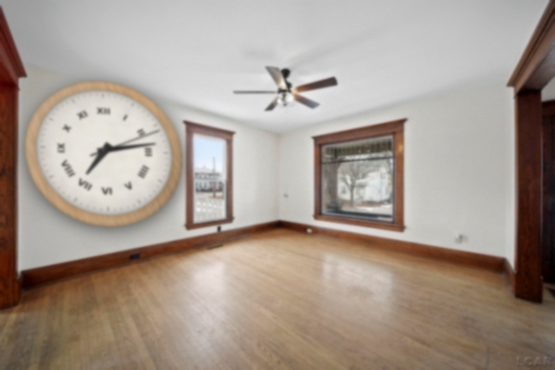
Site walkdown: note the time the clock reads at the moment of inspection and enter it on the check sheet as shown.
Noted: 7:13:11
